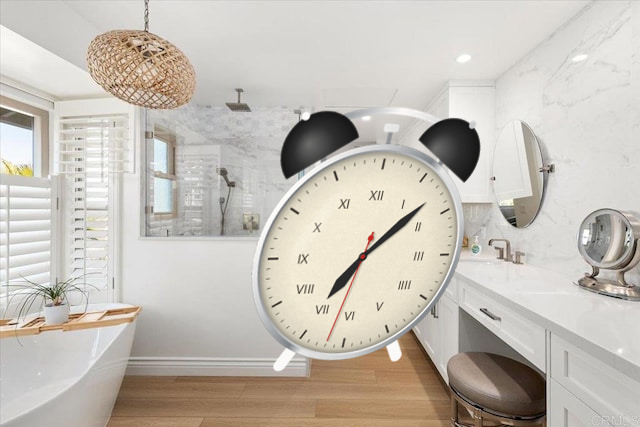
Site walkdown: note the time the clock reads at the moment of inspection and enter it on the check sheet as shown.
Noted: 7:07:32
